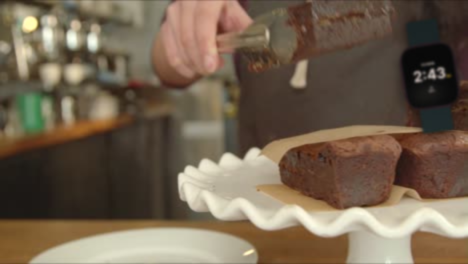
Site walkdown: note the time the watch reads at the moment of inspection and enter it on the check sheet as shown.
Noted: 2:43
